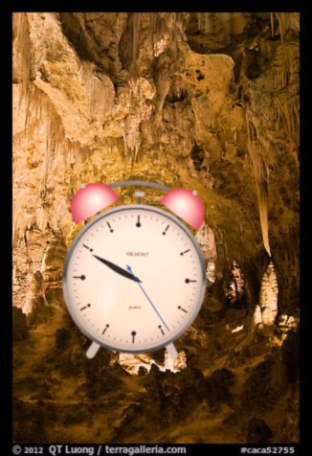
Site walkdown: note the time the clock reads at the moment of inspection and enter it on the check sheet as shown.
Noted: 9:49:24
